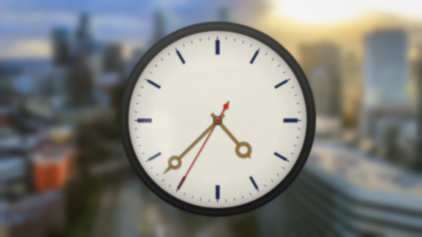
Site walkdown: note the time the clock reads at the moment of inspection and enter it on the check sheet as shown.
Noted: 4:37:35
